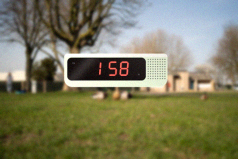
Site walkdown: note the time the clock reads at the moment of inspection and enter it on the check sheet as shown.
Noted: 1:58
